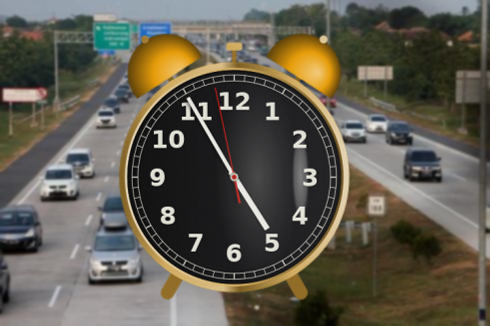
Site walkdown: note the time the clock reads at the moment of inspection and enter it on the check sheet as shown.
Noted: 4:54:58
